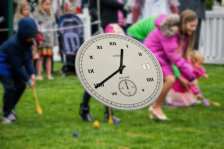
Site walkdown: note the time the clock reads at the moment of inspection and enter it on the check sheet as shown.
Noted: 12:40
